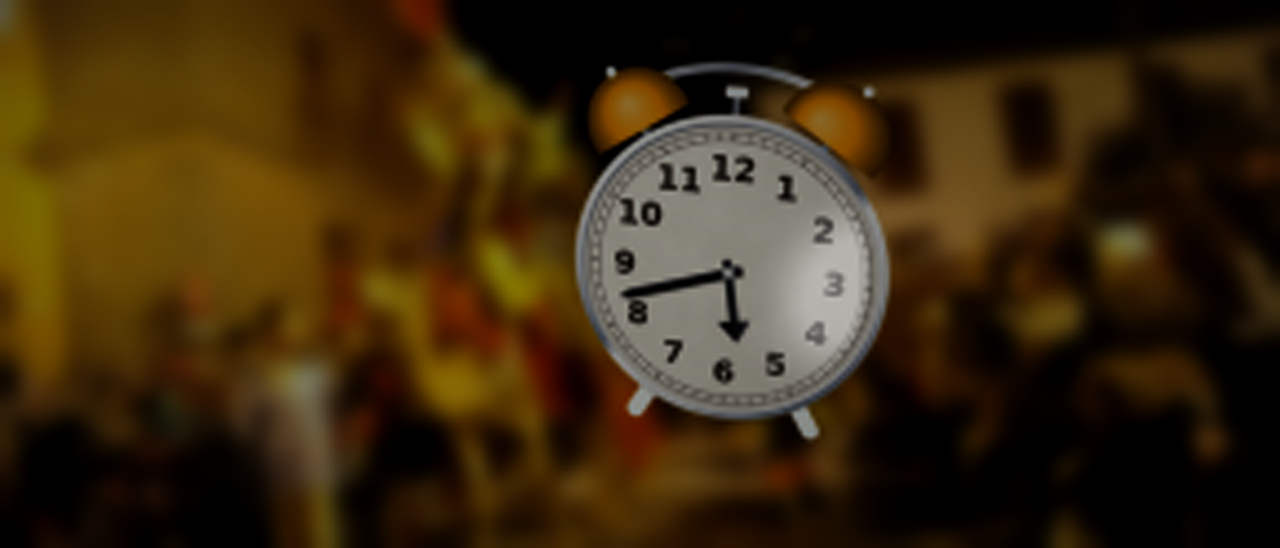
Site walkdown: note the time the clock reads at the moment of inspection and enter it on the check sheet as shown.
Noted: 5:42
